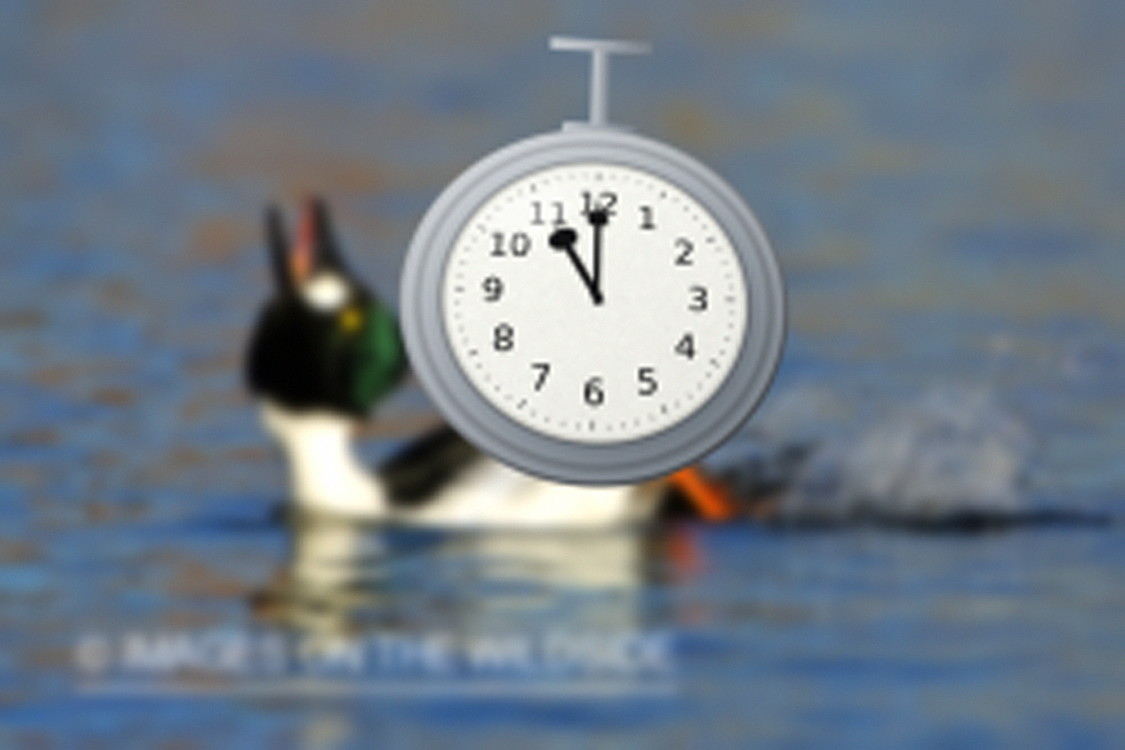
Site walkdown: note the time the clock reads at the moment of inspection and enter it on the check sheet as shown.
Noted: 11:00
